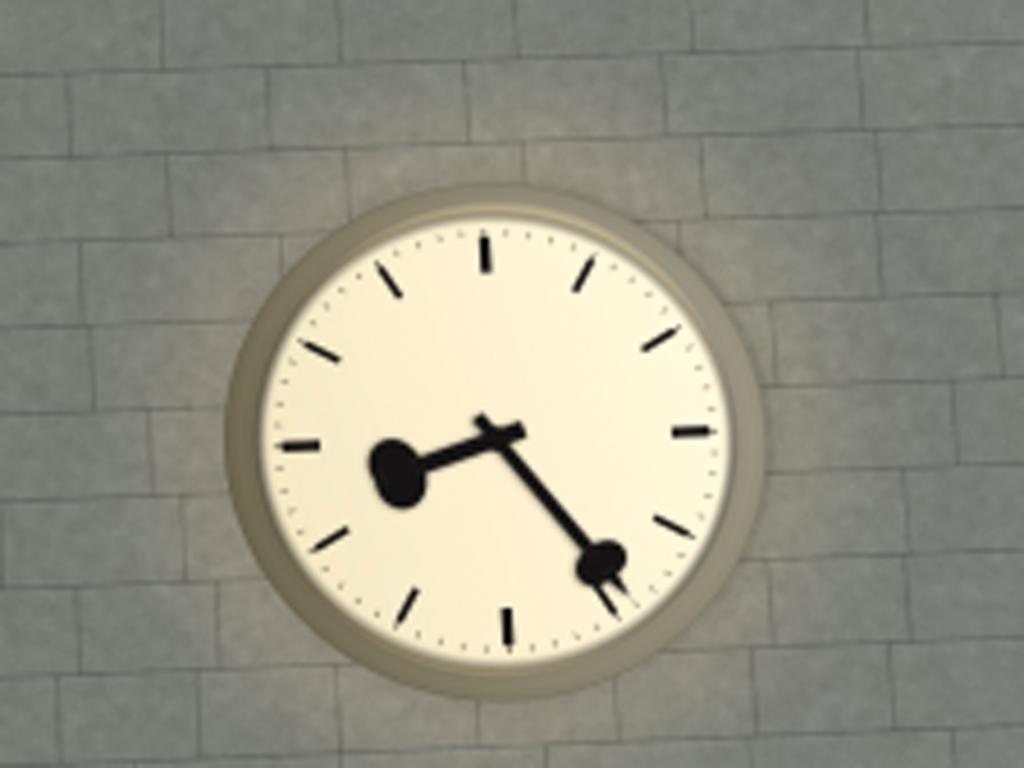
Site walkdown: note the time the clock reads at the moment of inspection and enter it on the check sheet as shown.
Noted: 8:24
